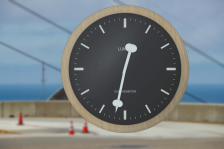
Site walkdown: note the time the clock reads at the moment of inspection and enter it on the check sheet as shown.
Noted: 12:32
